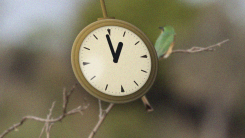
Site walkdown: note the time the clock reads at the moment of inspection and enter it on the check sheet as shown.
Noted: 12:59
